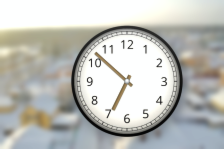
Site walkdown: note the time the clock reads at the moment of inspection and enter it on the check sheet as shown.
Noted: 6:52
